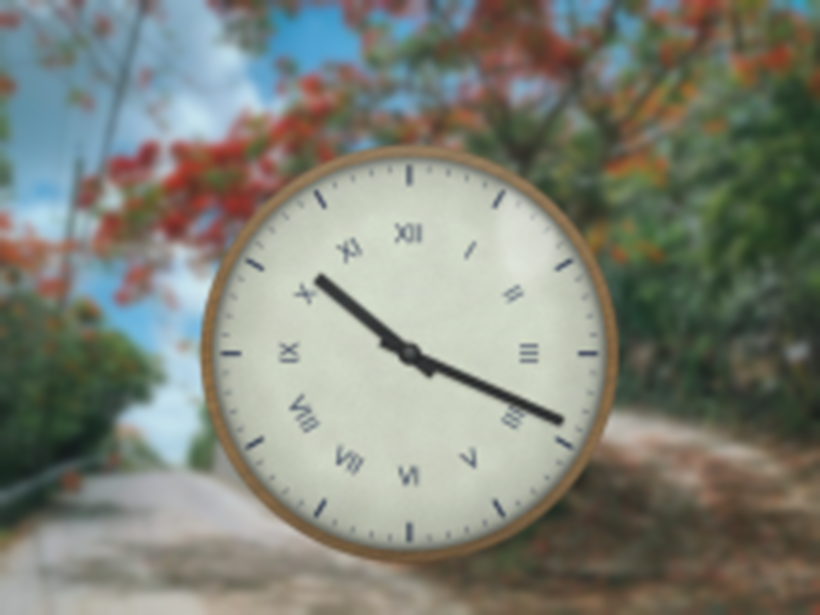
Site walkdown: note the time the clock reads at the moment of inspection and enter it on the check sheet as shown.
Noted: 10:19
